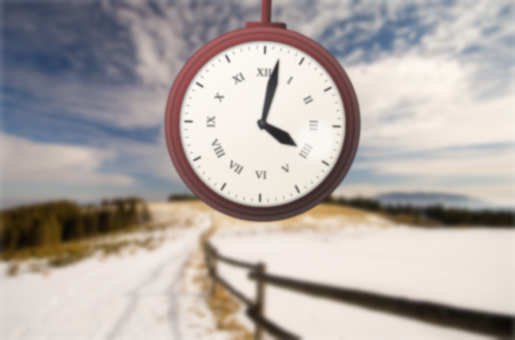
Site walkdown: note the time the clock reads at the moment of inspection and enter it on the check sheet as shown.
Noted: 4:02
